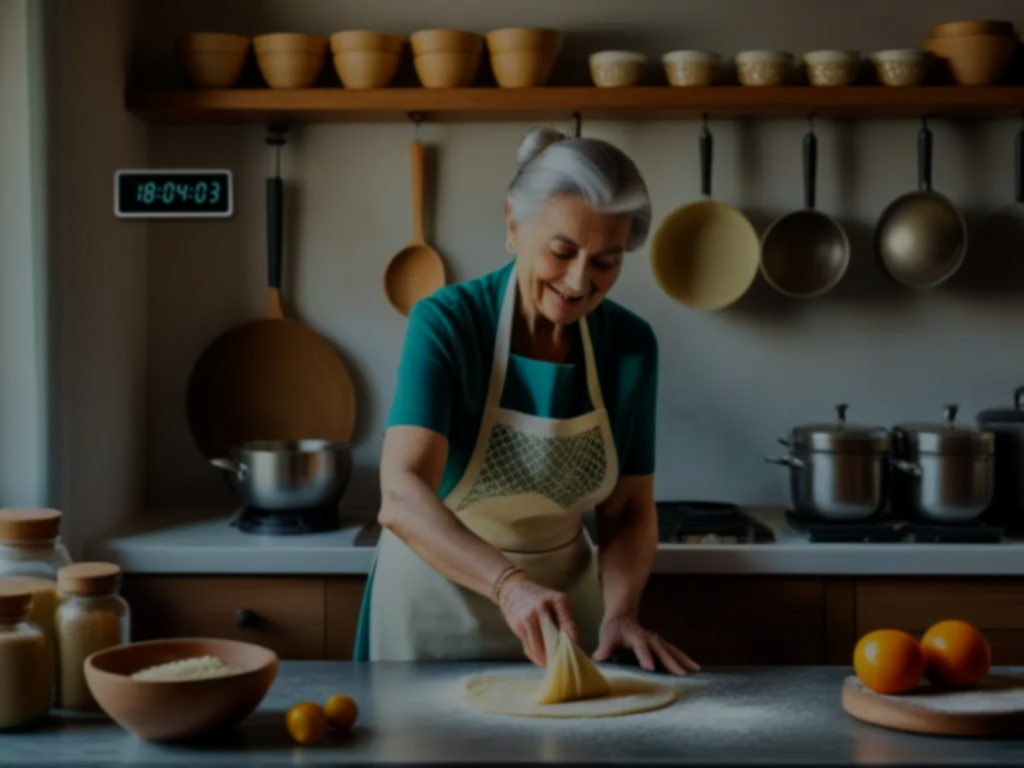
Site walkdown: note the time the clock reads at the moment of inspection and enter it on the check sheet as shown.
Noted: 18:04:03
